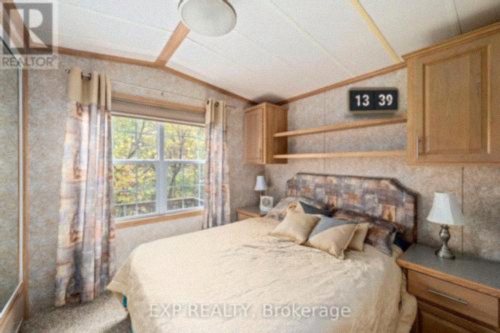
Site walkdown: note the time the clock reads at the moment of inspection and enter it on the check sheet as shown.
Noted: 13:39
